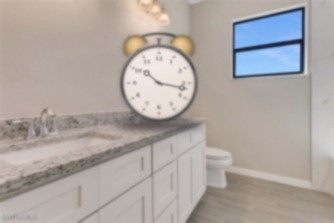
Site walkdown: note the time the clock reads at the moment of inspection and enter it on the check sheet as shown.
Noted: 10:17
